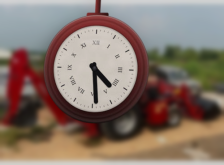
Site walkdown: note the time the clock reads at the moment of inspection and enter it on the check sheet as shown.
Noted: 4:29
